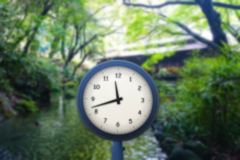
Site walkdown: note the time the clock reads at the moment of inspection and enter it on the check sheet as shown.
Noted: 11:42
